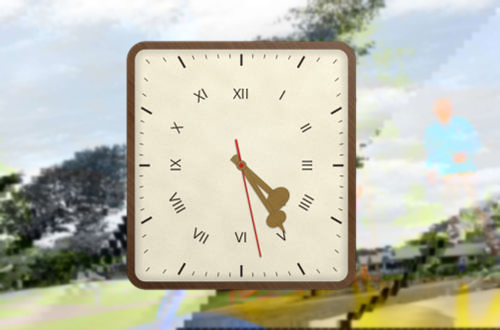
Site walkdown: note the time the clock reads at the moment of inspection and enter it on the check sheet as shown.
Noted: 4:24:28
